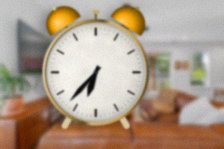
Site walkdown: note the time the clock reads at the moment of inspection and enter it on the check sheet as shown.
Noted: 6:37
